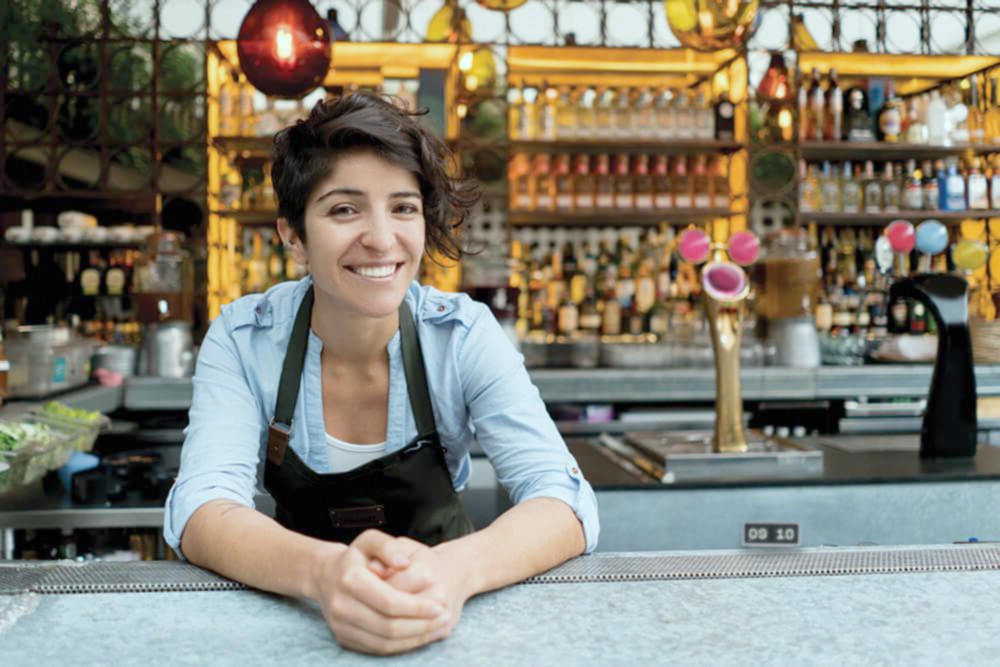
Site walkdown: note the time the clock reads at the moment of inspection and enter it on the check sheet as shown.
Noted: 9:10
